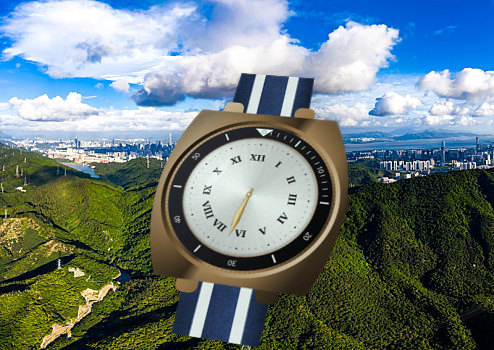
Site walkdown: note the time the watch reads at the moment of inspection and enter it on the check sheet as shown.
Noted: 6:32
